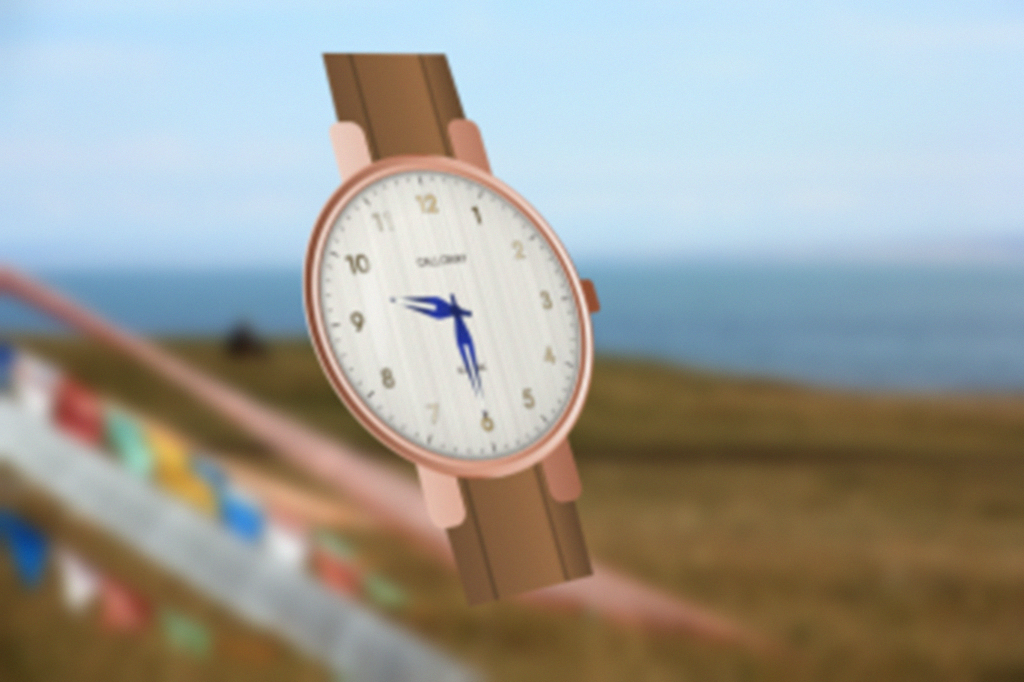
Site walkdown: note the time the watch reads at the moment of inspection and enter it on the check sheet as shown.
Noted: 9:30
